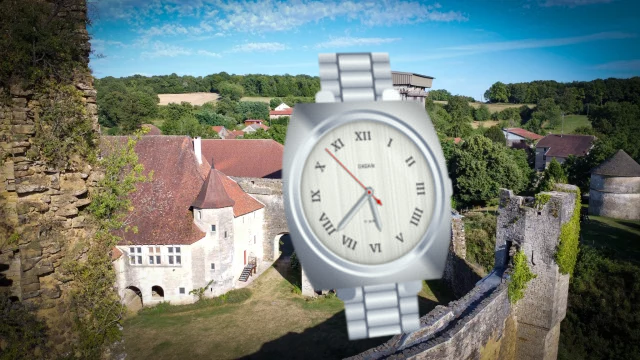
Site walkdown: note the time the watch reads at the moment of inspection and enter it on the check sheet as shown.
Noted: 5:37:53
